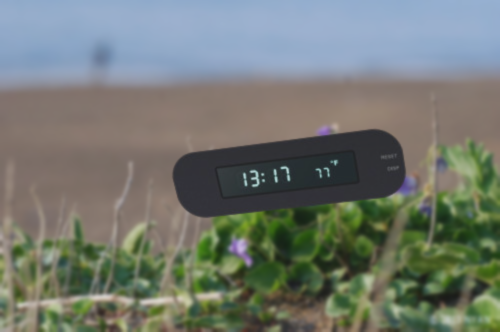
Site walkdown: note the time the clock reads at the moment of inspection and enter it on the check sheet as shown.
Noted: 13:17
